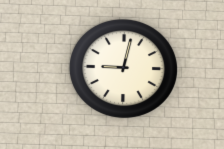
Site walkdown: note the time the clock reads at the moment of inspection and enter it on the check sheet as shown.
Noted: 9:02
